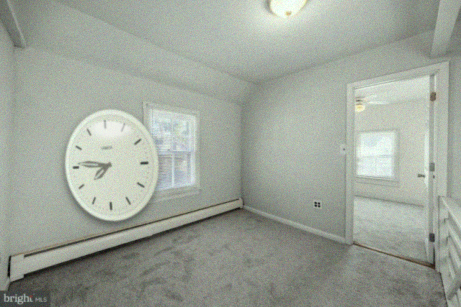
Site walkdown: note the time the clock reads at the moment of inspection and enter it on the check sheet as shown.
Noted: 7:46
